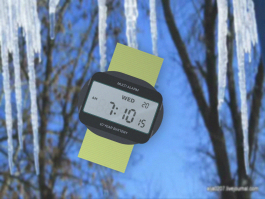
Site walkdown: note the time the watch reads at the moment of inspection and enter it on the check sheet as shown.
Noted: 7:10:15
